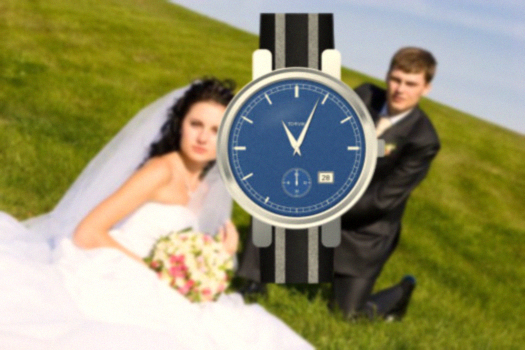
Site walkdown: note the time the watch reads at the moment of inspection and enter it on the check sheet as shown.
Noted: 11:04
